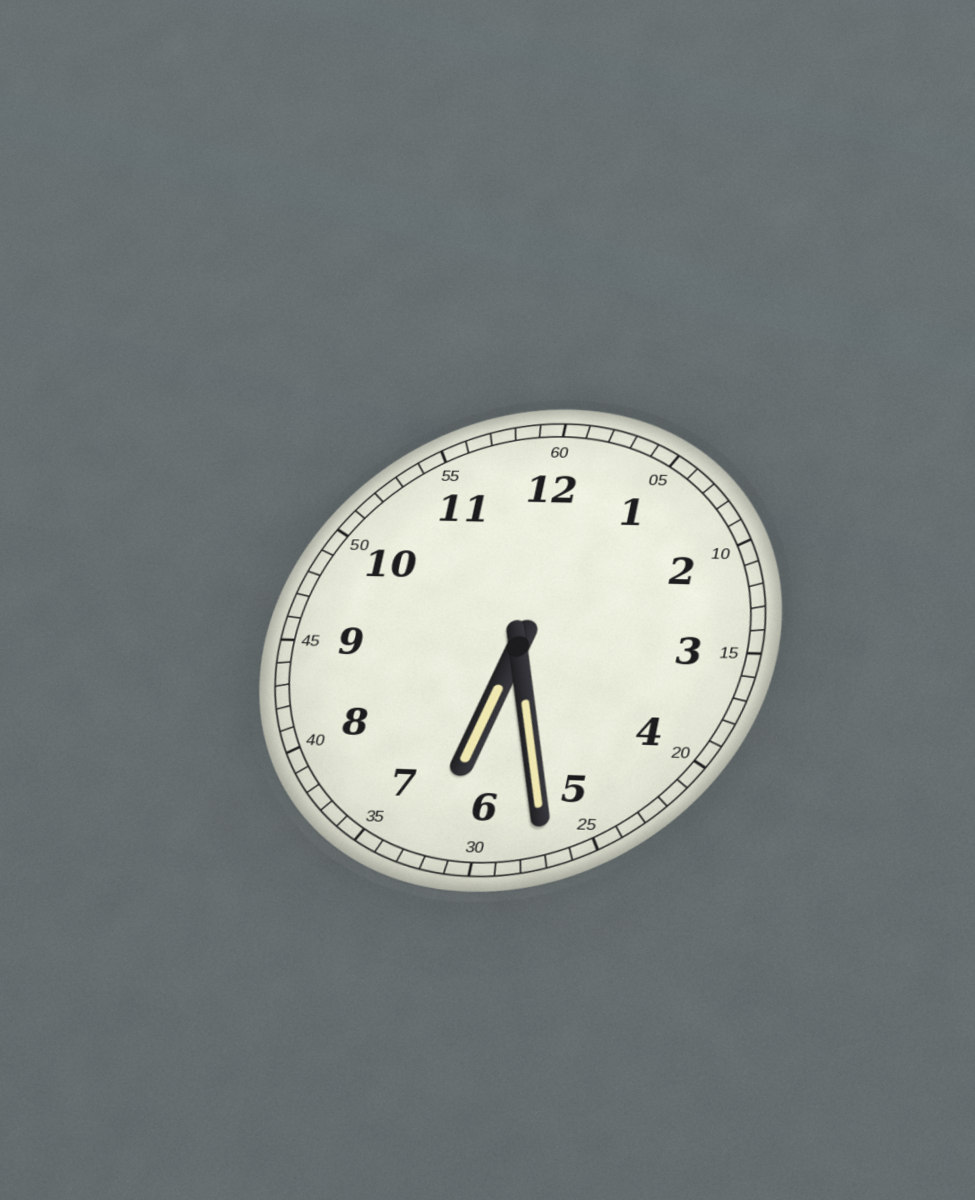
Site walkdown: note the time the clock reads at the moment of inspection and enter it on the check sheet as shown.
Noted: 6:27
